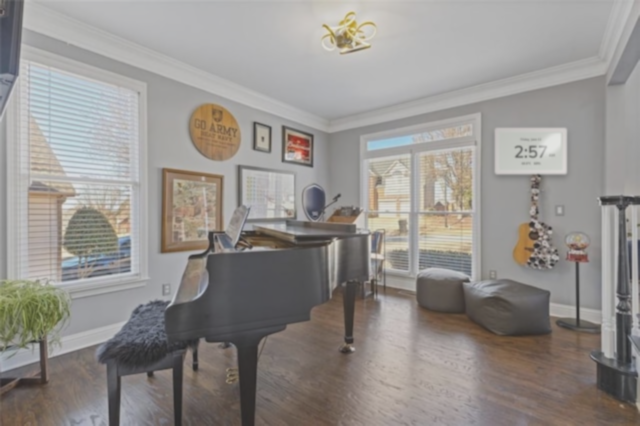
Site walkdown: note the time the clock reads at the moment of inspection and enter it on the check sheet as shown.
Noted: 2:57
